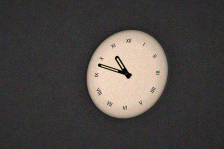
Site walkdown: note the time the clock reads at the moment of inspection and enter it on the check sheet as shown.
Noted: 10:48
